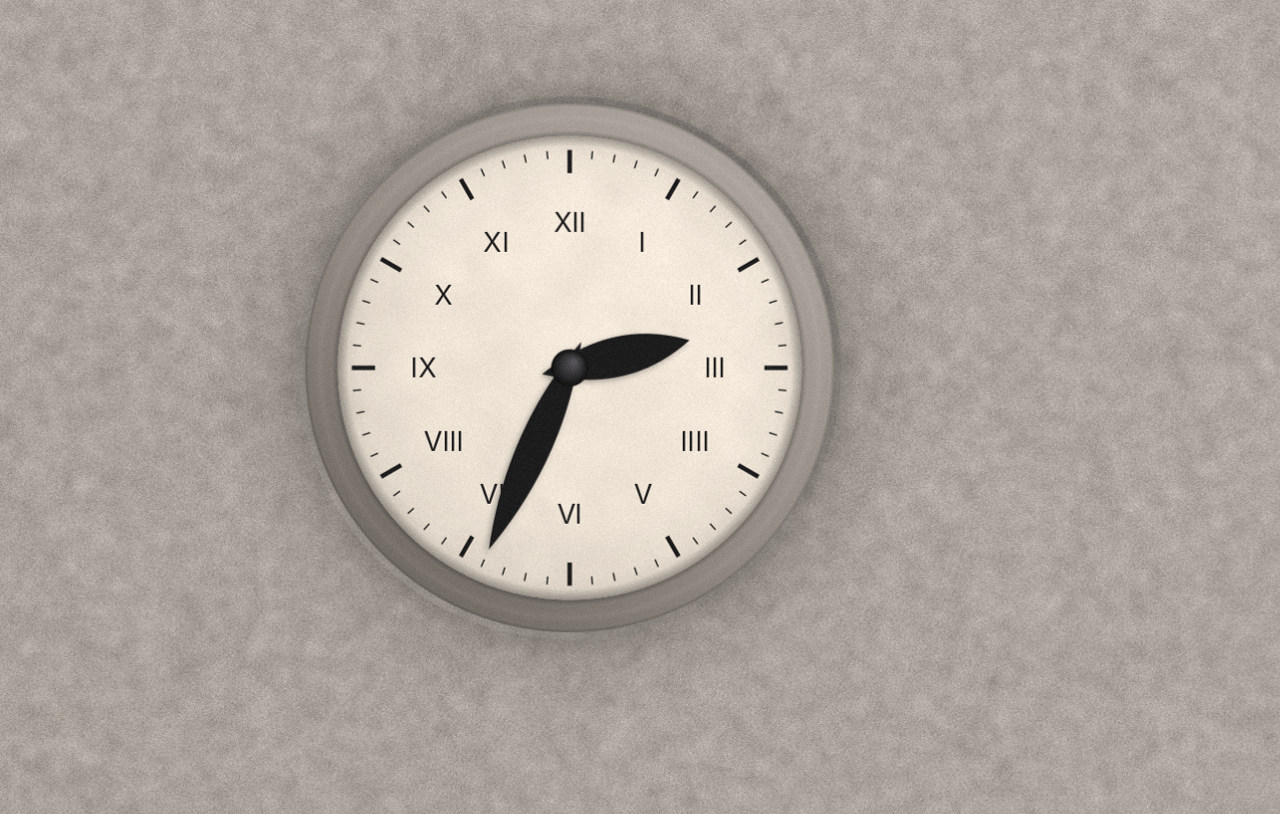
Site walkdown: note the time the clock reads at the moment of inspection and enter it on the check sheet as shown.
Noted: 2:34
